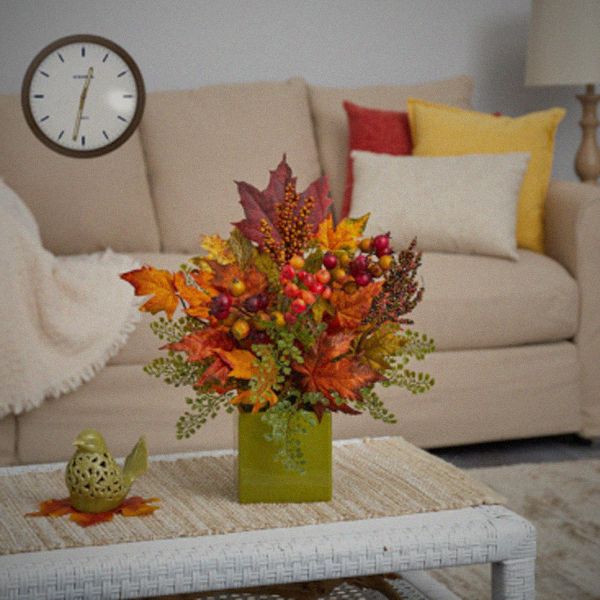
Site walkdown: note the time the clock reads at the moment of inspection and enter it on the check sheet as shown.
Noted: 12:32
